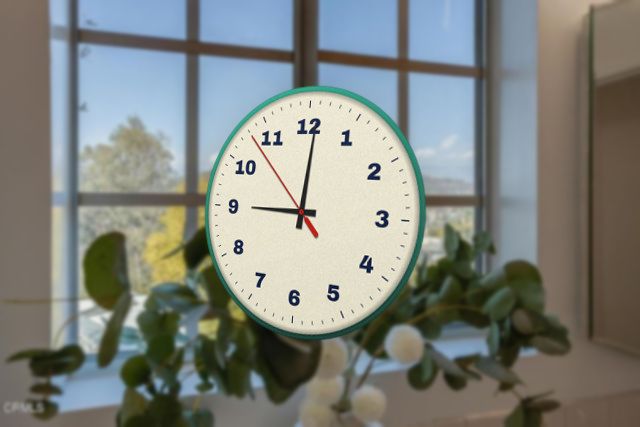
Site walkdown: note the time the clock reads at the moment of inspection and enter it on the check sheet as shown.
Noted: 9:00:53
